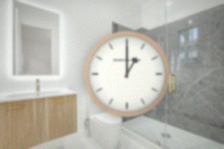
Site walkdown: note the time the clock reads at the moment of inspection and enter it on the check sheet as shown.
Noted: 1:00
